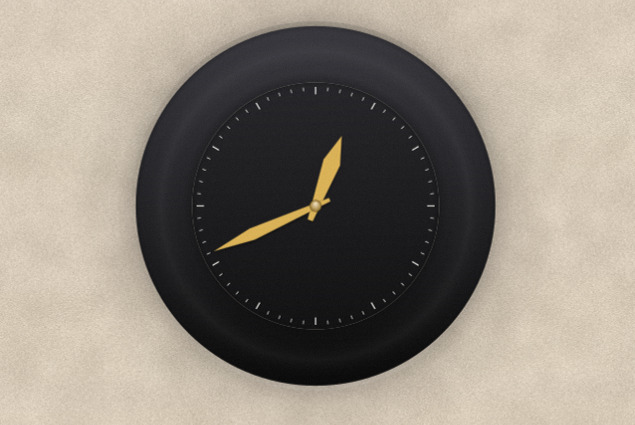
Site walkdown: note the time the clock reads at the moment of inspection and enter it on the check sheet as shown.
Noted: 12:41
